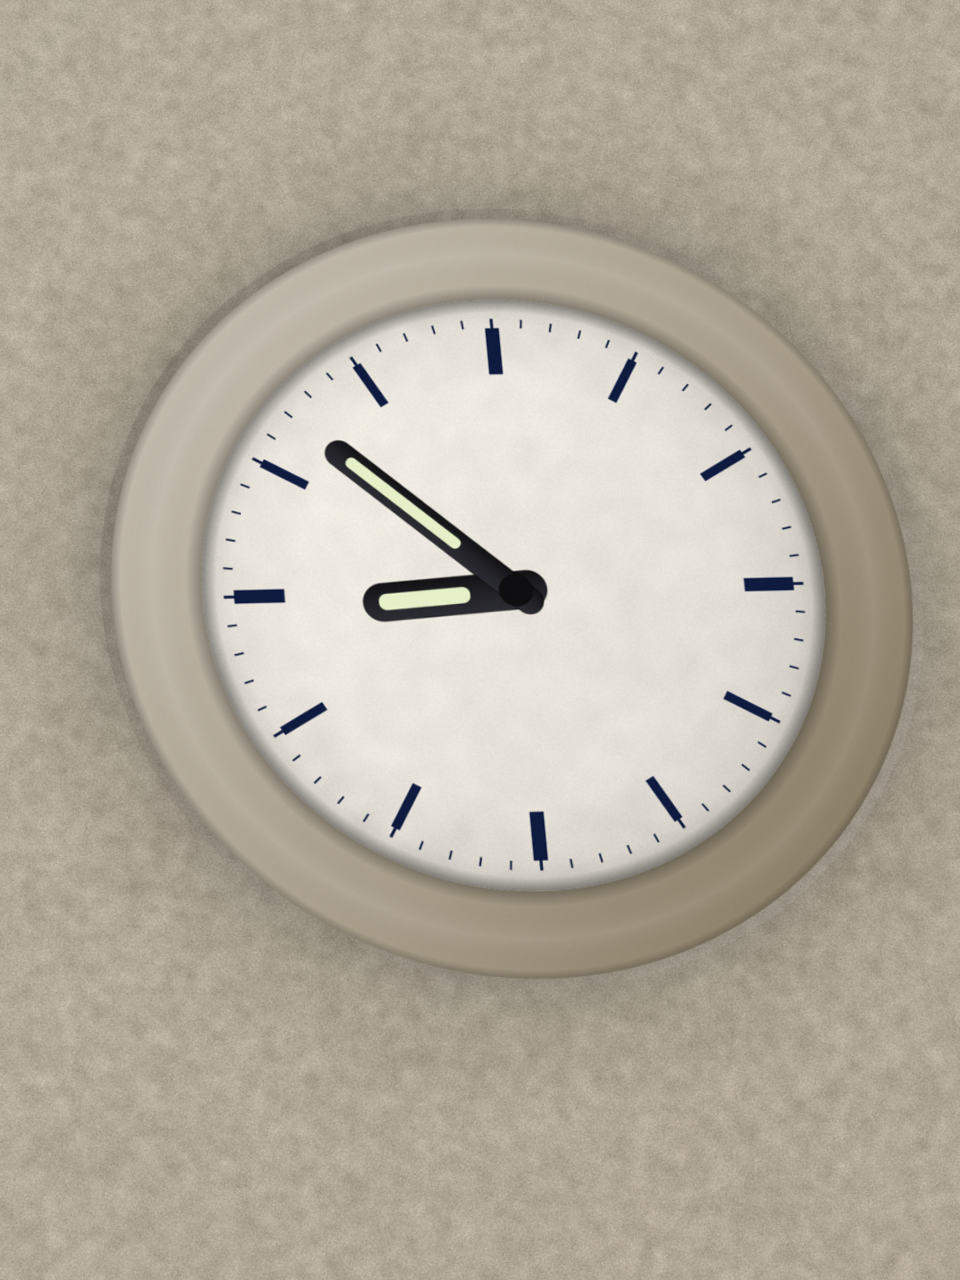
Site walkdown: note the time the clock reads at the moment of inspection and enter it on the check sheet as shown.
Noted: 8:52
